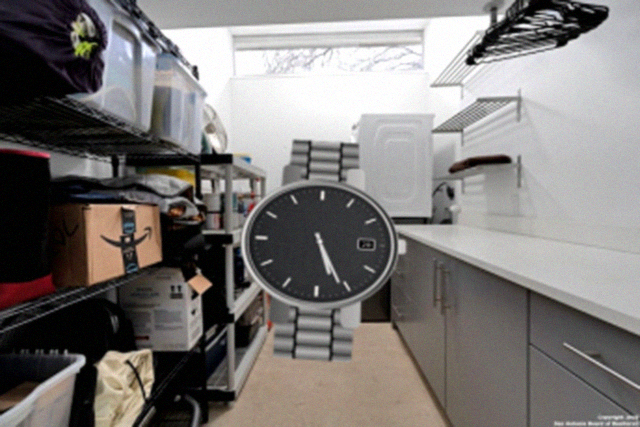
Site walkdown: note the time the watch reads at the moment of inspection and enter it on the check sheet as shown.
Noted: 5:26
